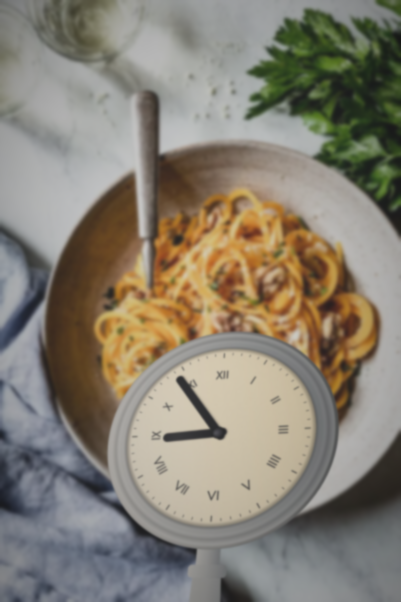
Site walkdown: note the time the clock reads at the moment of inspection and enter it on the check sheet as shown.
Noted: 8:54
